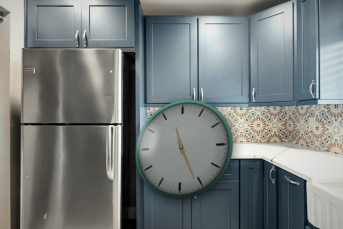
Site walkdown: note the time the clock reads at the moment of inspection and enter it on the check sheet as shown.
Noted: 11:26
